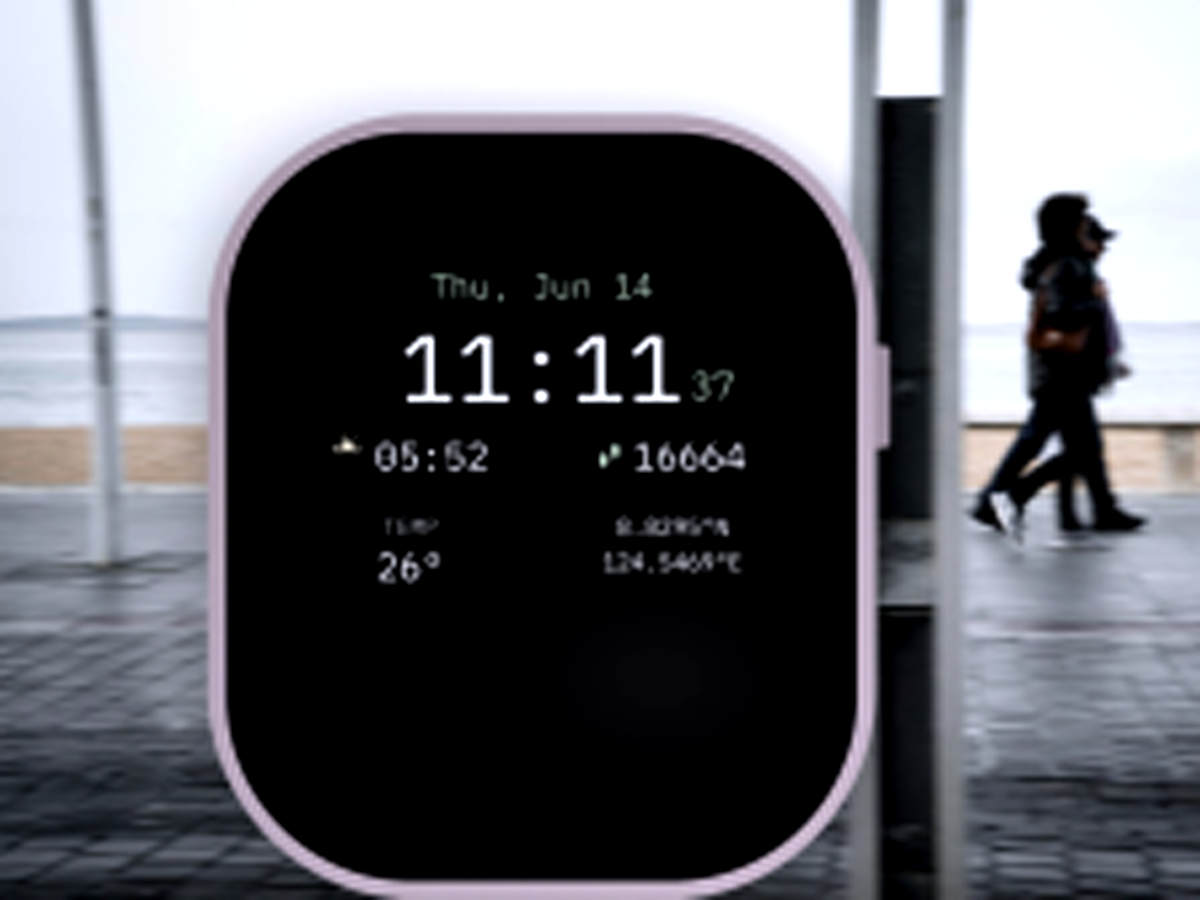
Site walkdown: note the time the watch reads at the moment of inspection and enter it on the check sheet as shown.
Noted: 11:11:37
